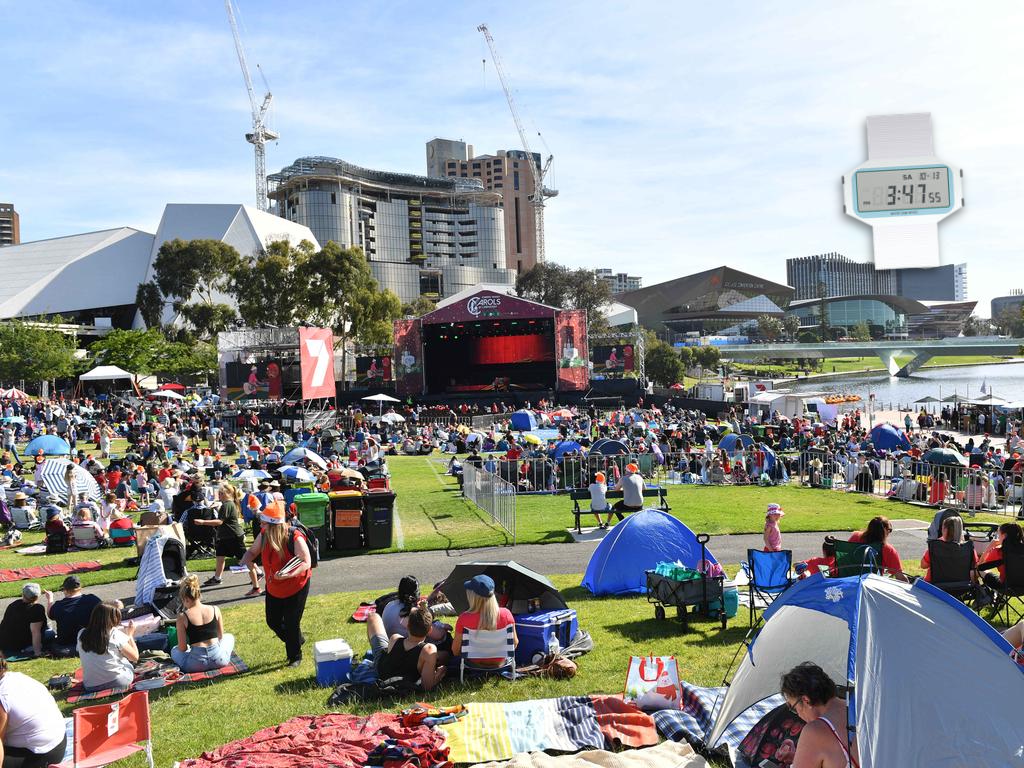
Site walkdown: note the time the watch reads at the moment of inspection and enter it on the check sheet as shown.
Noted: 3:47:55
